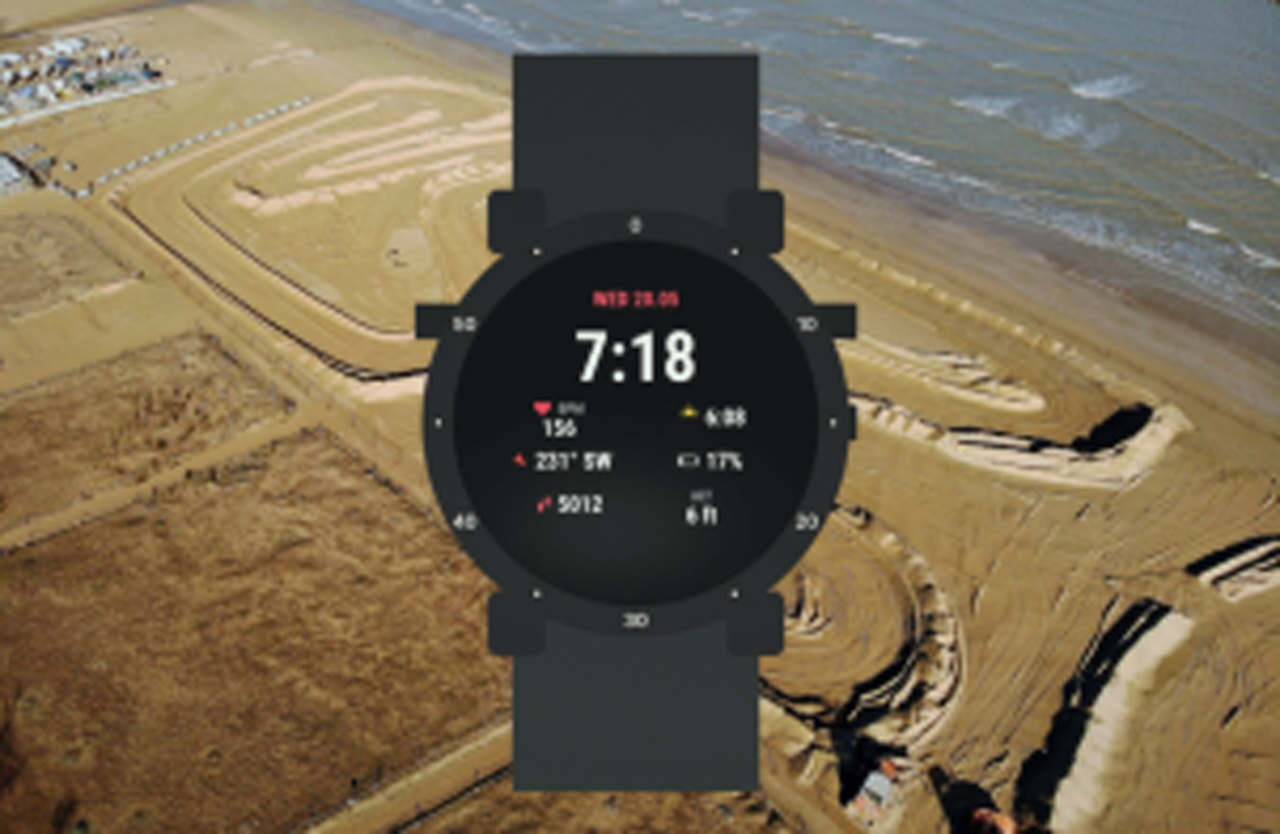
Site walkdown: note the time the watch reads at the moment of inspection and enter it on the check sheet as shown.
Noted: 7:18
